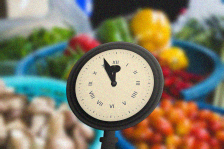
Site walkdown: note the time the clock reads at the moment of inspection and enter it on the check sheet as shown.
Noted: 11:56
